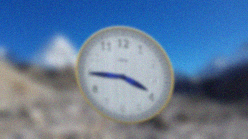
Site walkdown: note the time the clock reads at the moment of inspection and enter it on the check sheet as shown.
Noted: 3:45
